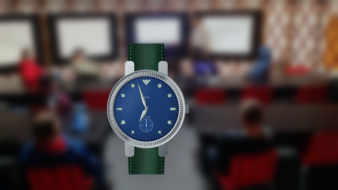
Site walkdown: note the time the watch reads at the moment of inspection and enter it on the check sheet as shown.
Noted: 6:57
